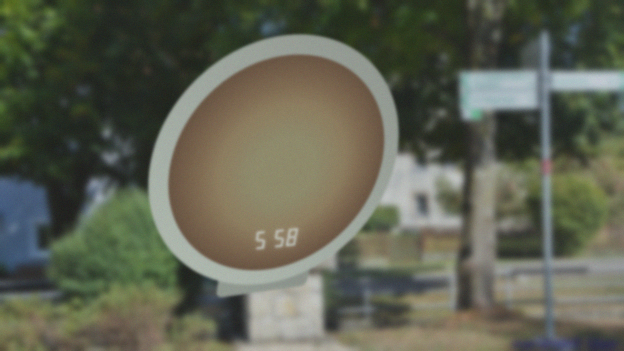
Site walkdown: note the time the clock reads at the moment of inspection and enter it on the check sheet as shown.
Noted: 5:58
